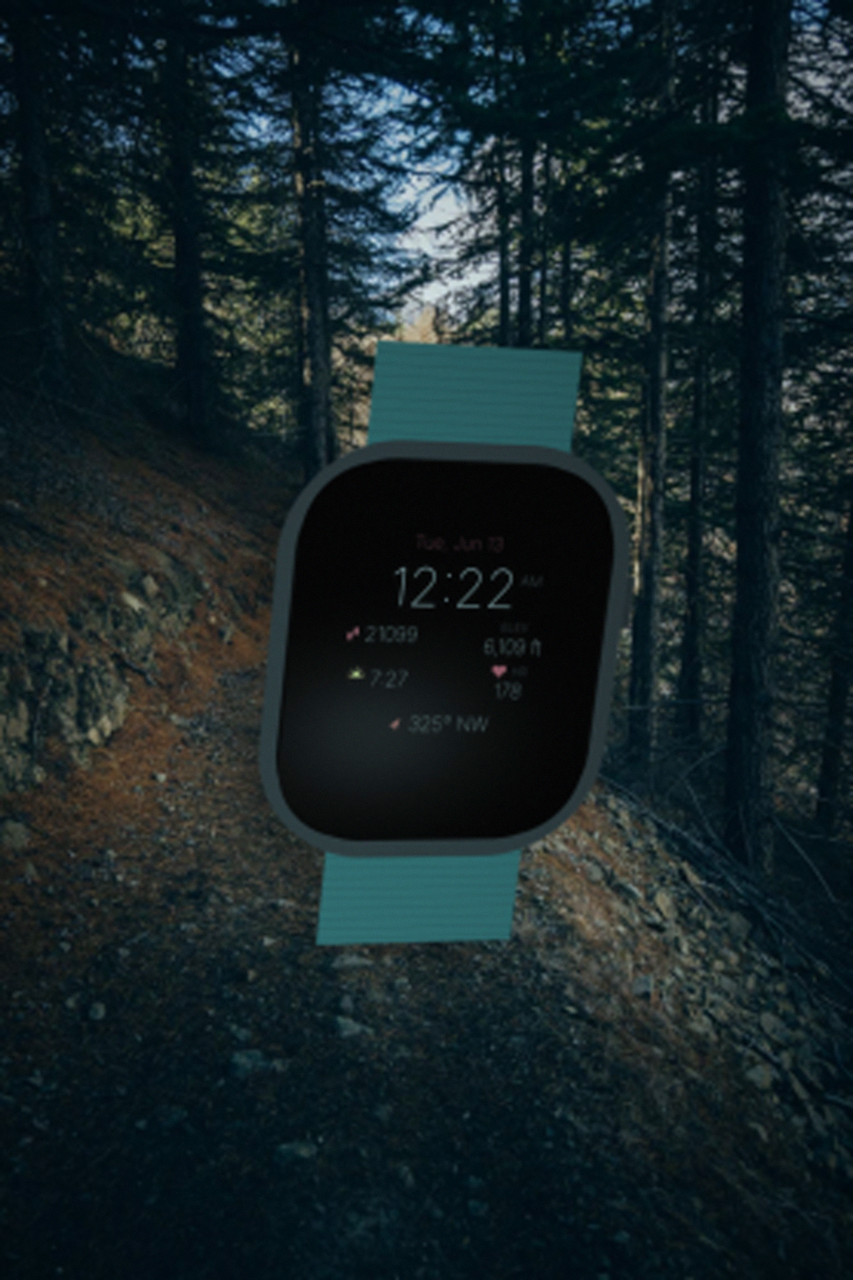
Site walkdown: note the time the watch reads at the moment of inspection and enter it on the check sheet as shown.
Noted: 12:22
